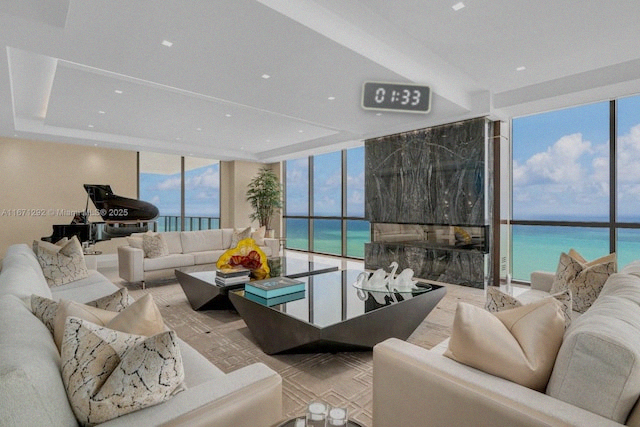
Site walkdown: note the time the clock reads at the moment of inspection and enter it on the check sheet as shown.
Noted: 1:33
